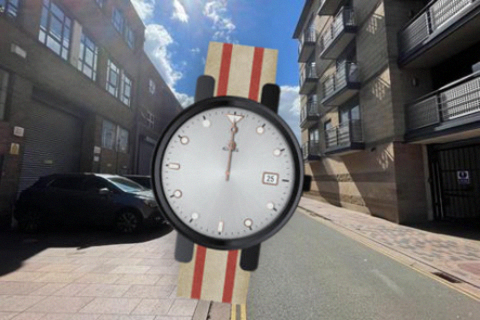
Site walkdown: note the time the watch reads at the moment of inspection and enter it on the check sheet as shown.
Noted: 12:00
